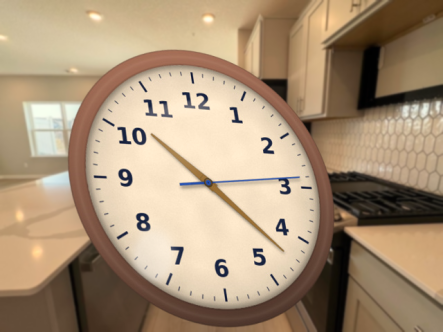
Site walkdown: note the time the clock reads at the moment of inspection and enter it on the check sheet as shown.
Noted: 10:22:14
